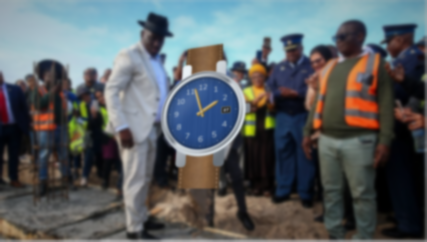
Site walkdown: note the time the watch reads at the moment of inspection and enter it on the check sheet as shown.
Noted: 1:57
